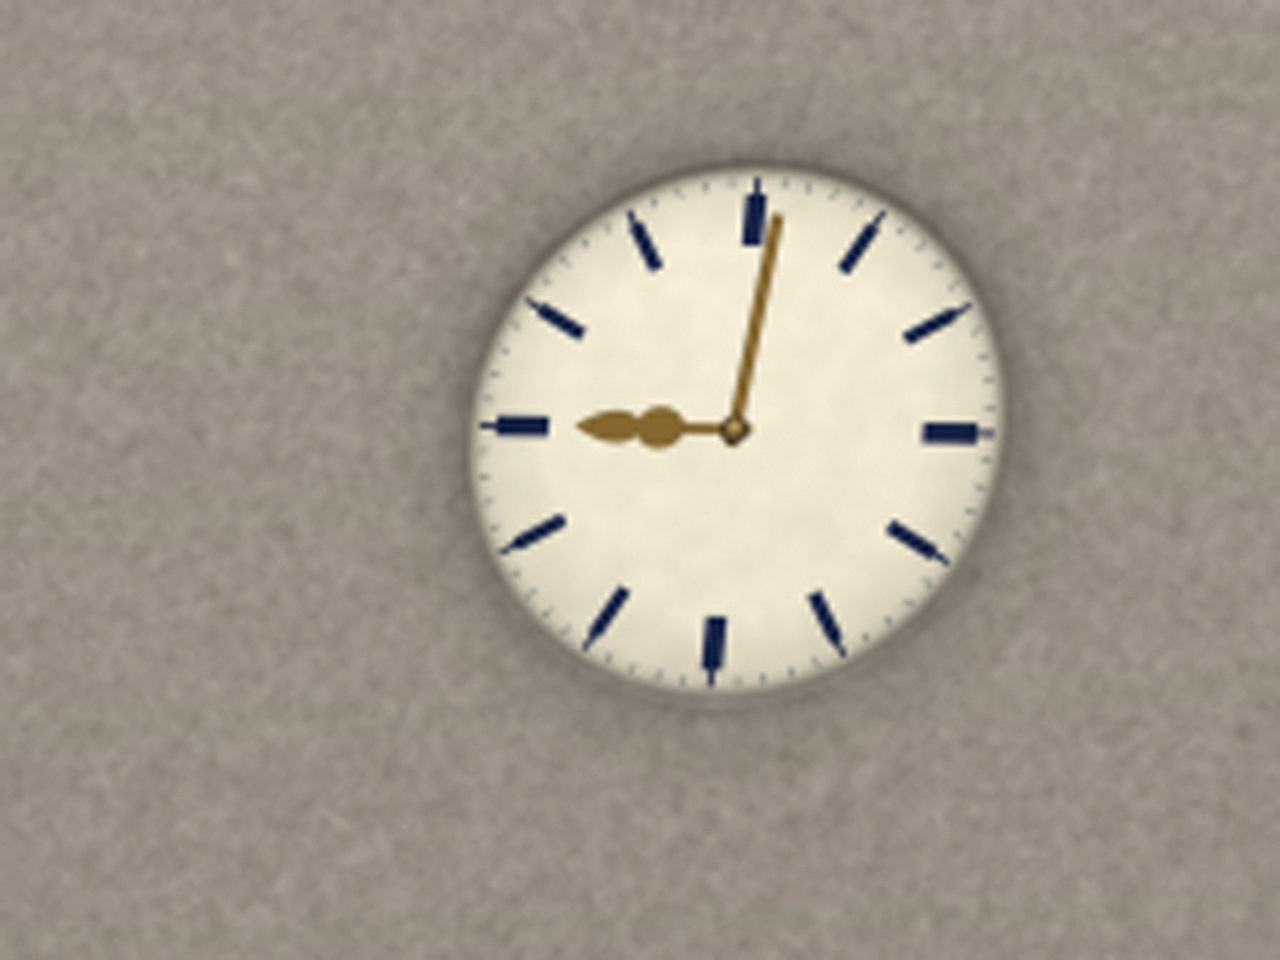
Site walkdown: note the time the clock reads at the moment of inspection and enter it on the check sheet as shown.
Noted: 9:01
